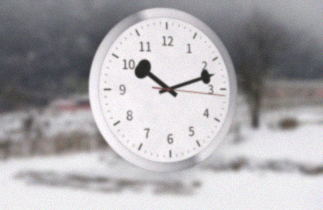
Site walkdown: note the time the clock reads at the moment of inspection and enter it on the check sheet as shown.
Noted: 10:12:16
